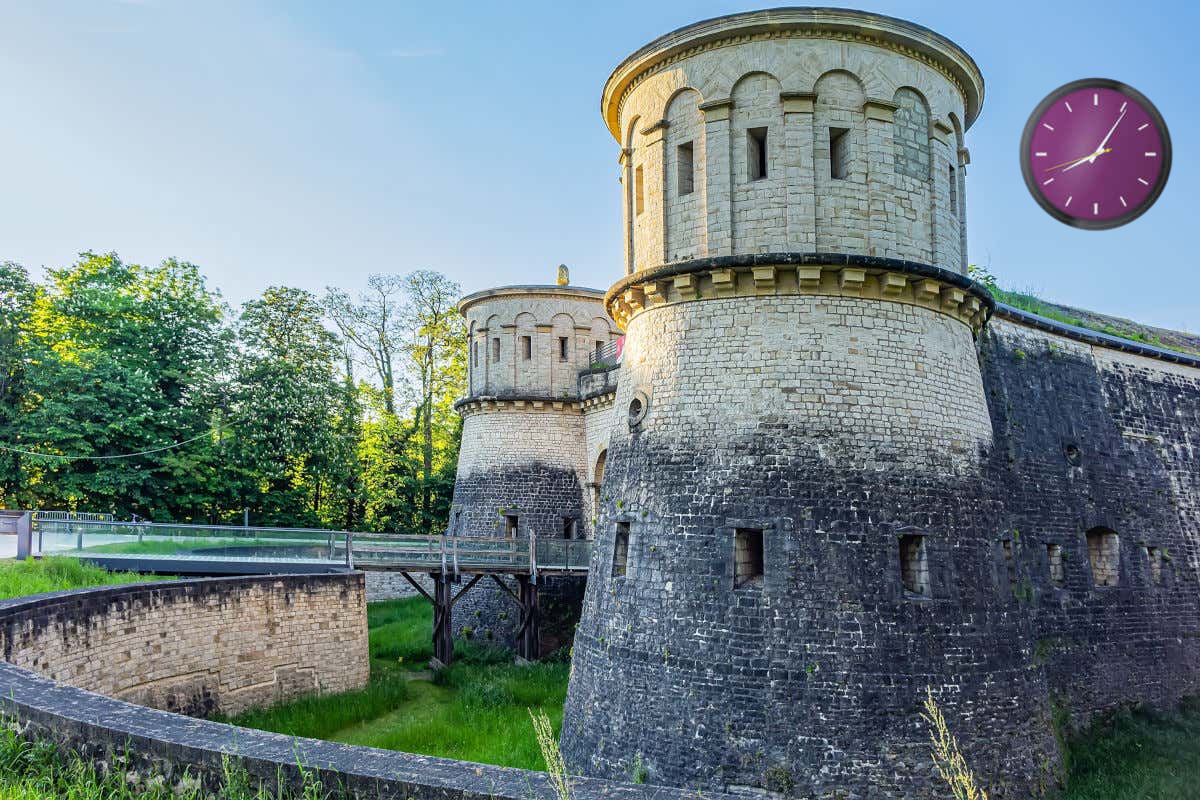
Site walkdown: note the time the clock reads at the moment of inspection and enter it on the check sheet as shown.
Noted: 8:05:42
